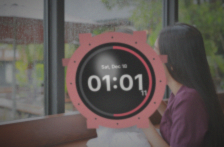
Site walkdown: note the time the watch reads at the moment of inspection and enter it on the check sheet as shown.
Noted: 1:01
